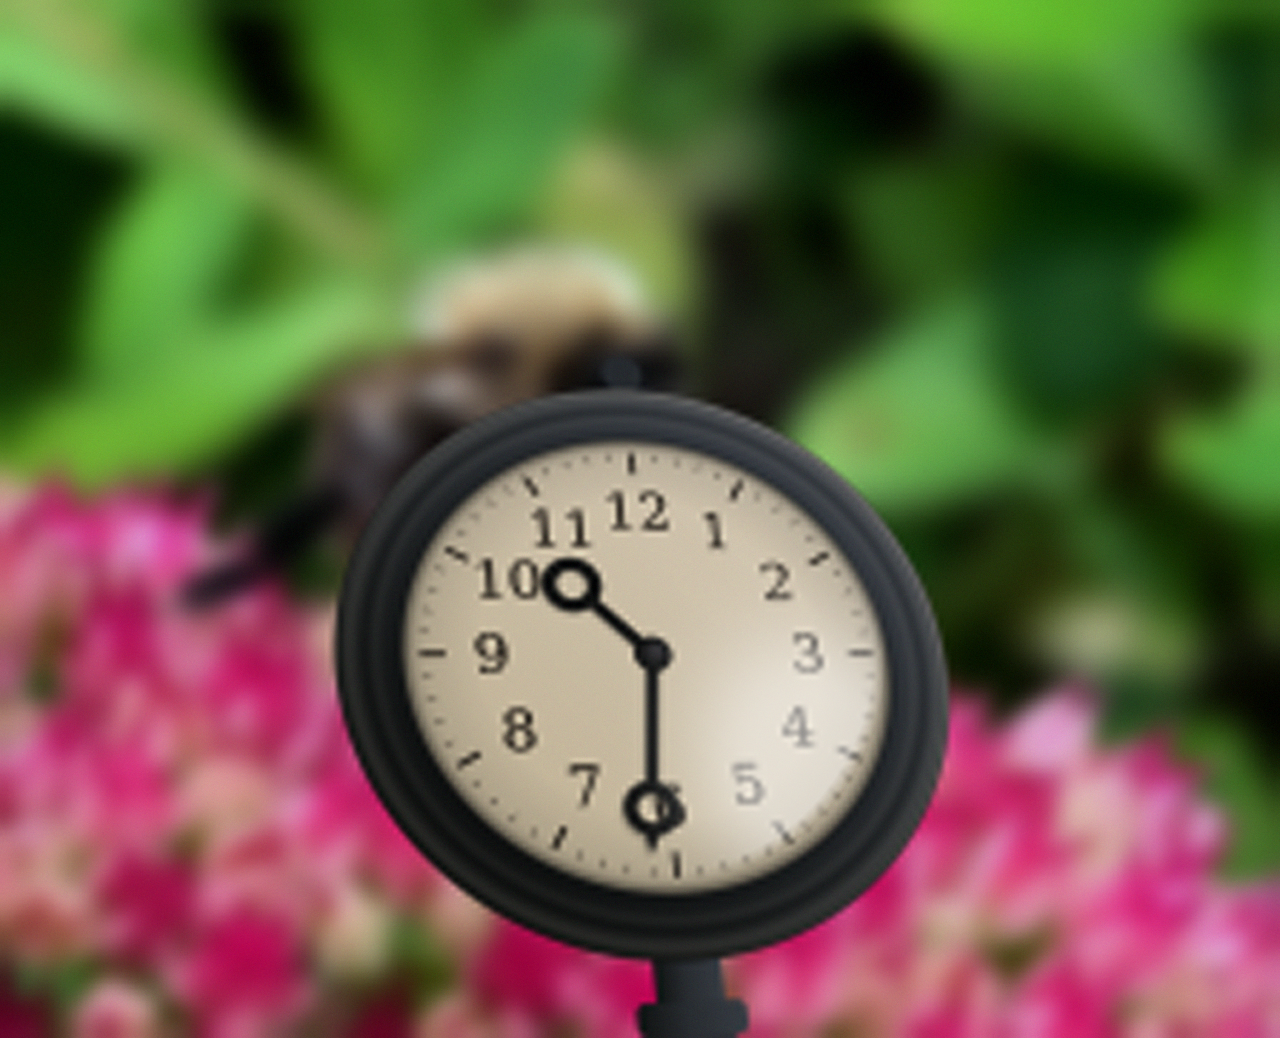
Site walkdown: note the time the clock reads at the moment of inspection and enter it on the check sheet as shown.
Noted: 10:31
